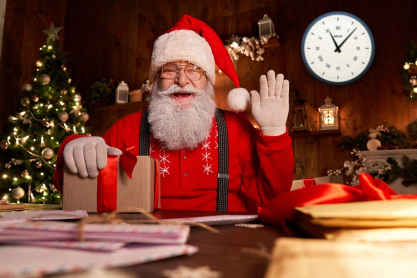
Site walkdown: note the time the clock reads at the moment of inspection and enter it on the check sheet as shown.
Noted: 11:07
